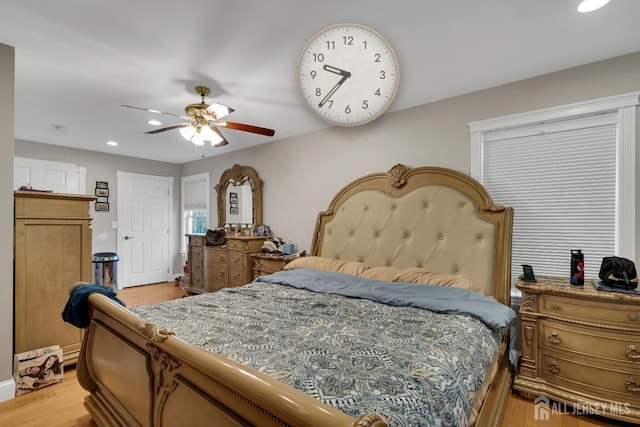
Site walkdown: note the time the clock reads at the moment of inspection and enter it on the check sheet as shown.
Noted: 9:37
